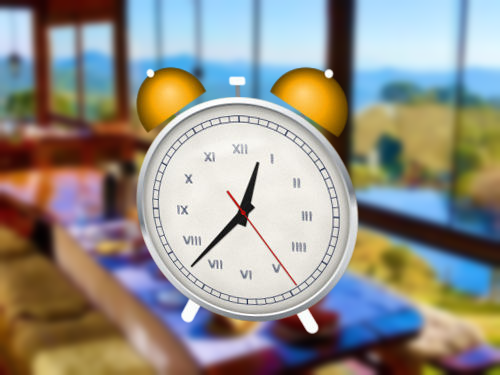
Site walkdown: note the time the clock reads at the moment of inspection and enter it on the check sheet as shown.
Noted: 12:37:24
